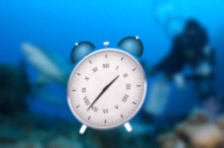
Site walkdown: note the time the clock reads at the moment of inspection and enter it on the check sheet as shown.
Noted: 1:37
